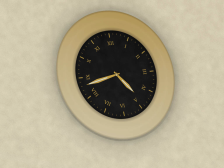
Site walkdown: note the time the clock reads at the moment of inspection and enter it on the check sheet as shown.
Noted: 4:43
